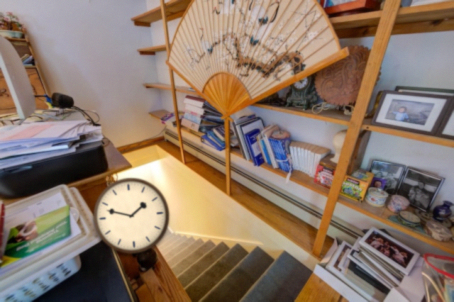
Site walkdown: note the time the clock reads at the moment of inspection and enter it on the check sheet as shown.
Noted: 1:48
